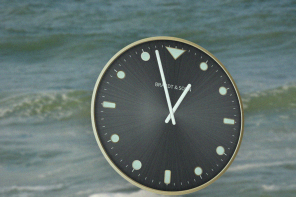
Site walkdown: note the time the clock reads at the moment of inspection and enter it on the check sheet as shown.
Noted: 12:57
